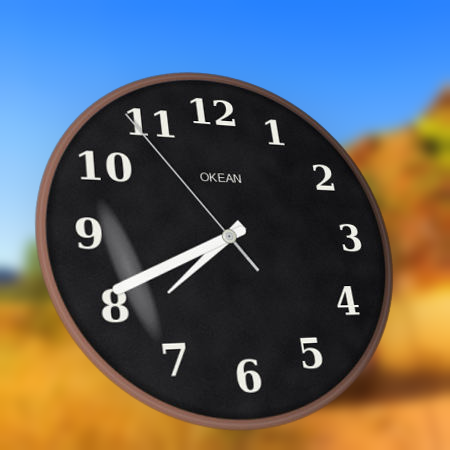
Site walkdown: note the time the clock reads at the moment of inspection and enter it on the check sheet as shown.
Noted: 7:40:54
